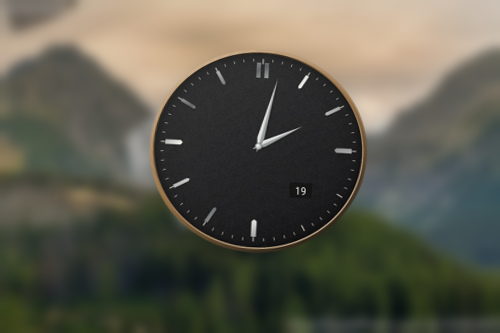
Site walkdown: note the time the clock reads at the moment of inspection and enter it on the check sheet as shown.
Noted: 2:02
